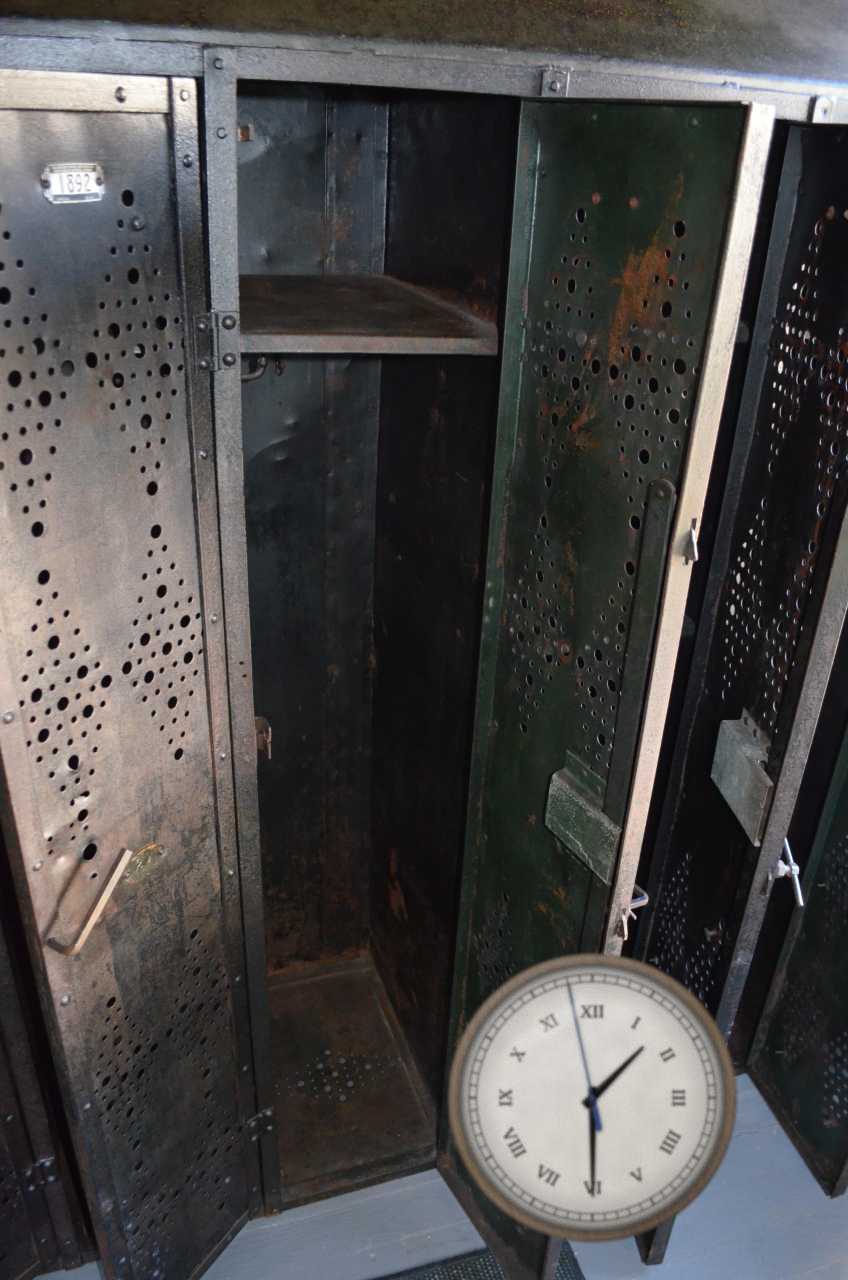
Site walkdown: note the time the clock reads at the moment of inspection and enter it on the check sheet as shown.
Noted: 1:29:58
